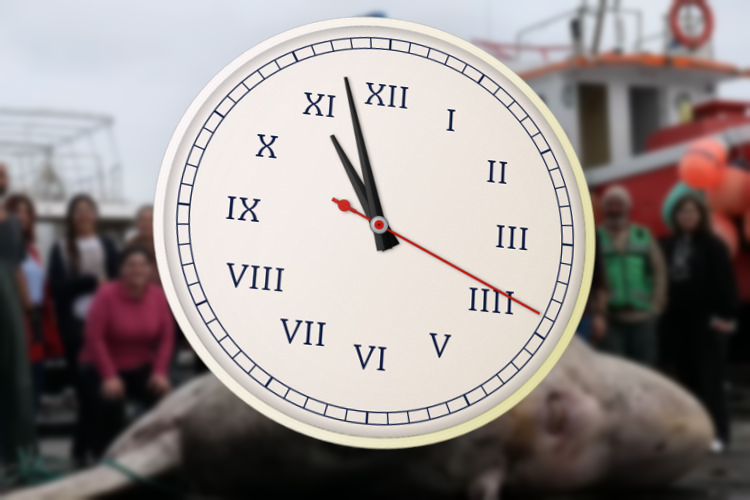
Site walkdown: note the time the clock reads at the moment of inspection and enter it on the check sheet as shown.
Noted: 10:57:19
